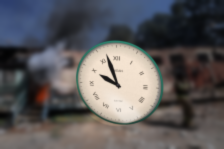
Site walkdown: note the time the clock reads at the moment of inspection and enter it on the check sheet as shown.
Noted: 9:57
